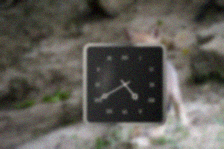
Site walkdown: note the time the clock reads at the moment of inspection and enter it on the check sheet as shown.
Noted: 4:40
